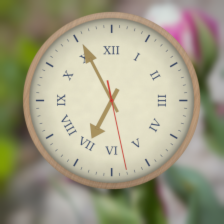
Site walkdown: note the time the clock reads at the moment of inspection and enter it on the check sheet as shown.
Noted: 6:55:28
